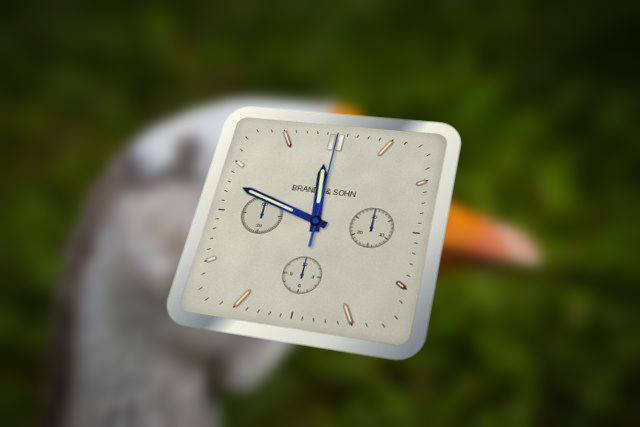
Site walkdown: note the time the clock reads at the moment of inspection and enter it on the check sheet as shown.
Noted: 11:48
